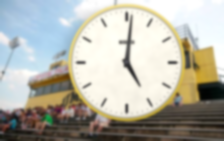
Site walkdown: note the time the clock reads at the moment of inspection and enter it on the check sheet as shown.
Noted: 5:01
